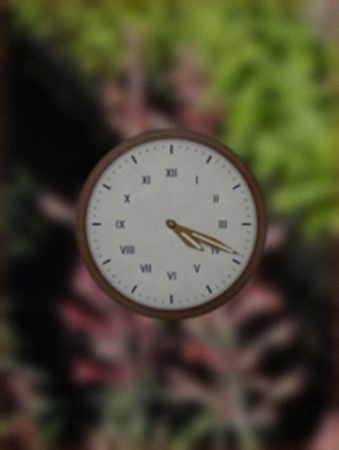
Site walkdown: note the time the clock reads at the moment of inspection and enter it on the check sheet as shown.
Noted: 4:19
